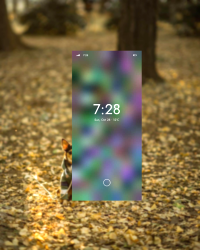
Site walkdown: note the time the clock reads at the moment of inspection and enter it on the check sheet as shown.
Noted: 7:28
